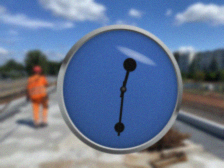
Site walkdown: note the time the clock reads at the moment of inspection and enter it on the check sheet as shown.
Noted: 12:31
